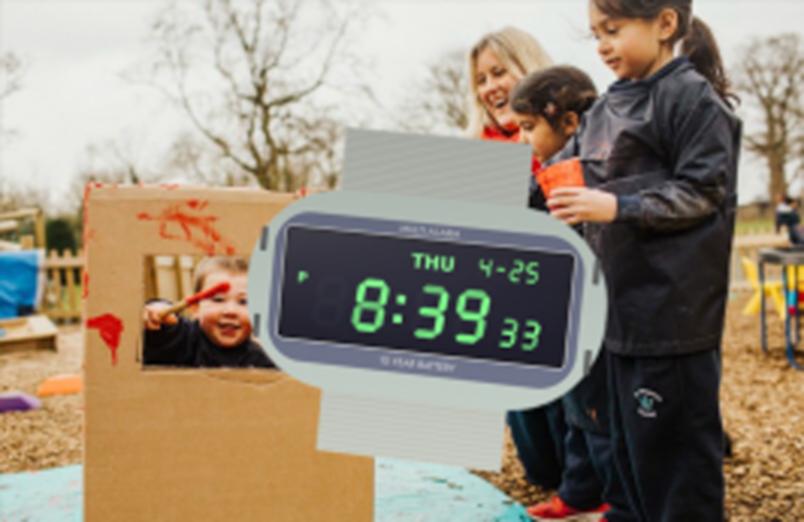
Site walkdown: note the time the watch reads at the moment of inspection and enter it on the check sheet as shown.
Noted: 8:39:33
